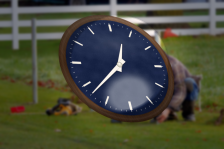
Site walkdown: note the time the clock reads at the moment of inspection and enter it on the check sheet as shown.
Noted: 12:38
